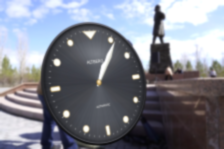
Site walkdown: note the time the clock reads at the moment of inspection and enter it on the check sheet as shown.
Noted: 1:06
